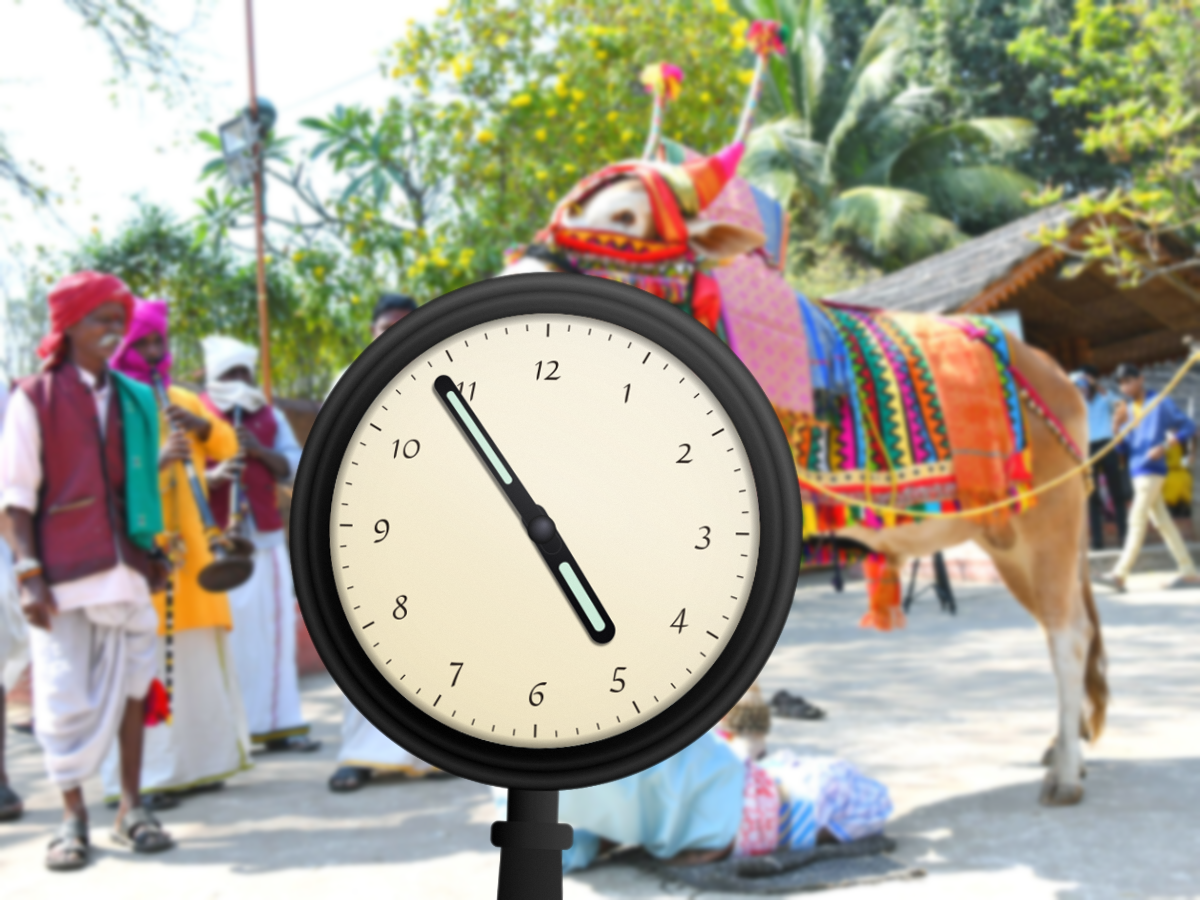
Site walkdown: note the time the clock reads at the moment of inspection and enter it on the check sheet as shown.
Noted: 4:54
